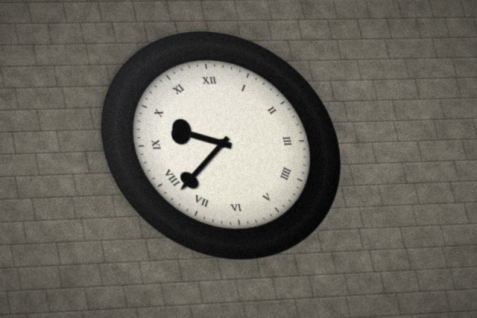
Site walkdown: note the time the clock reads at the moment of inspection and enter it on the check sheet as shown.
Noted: 9:38
